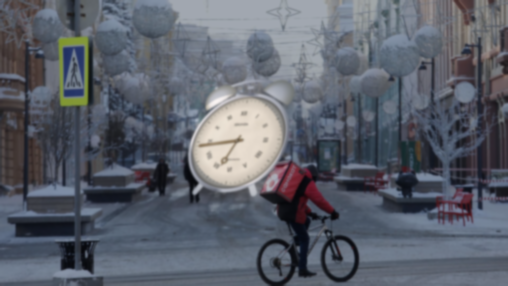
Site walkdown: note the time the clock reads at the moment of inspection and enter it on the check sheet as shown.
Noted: 6:44
